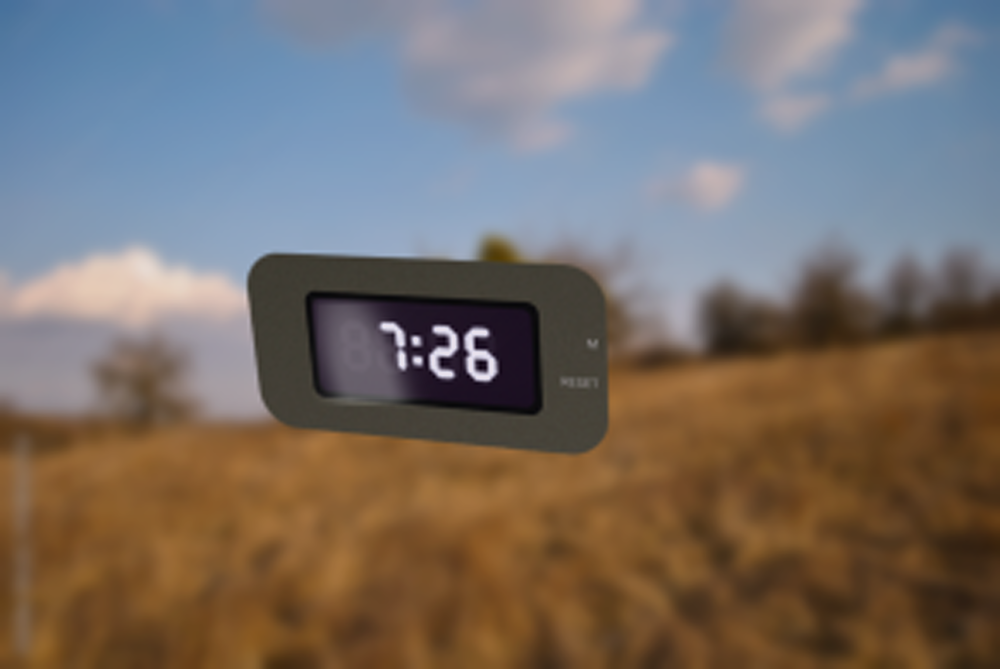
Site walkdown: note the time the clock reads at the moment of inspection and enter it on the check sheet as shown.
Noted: 7:26
